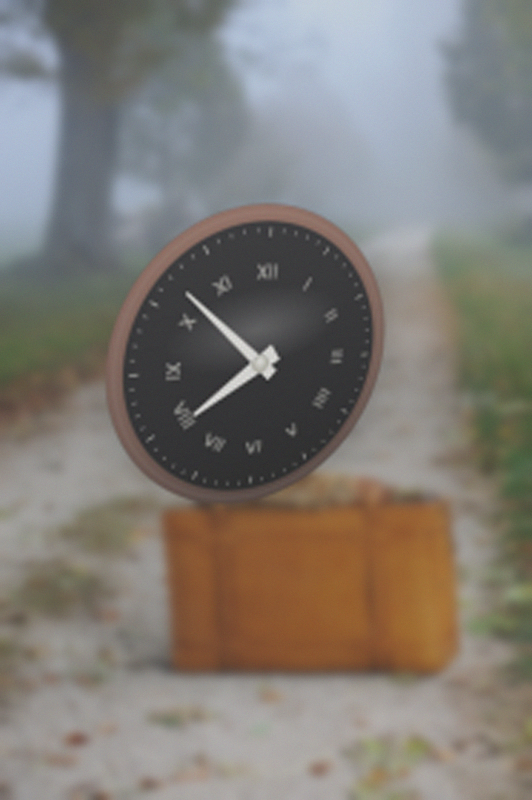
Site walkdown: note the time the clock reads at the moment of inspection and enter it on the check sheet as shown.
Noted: 7:52
